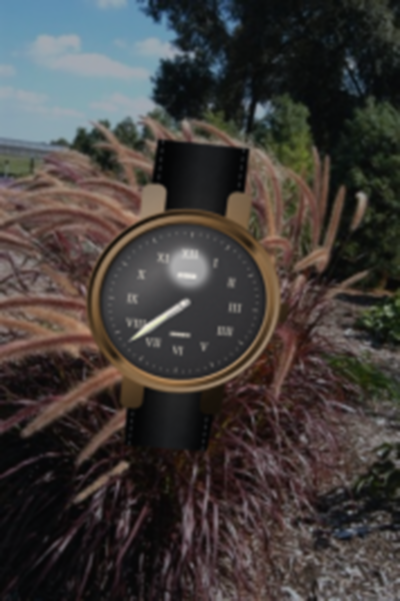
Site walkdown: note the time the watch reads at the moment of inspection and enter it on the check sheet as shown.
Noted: 7:38
